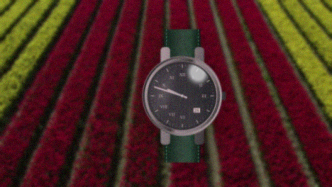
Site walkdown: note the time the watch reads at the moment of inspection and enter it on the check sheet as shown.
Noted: 9:48
